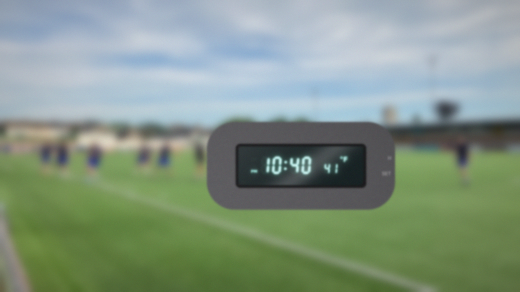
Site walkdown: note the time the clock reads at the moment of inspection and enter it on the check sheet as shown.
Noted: 10:40
